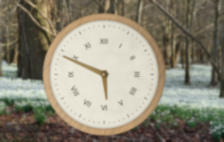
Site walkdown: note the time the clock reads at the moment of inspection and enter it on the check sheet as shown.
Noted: 5:49
